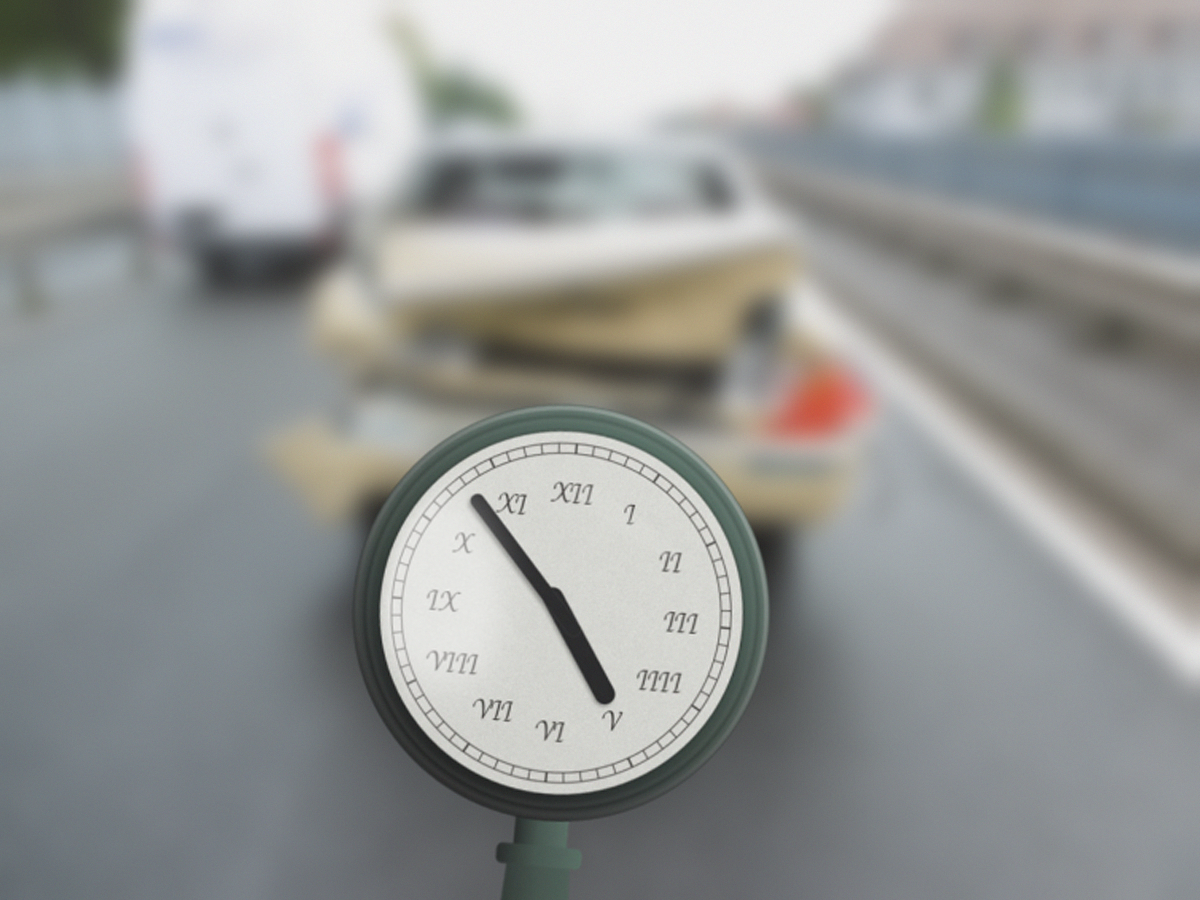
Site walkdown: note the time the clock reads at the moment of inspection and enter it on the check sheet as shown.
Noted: 4:53
